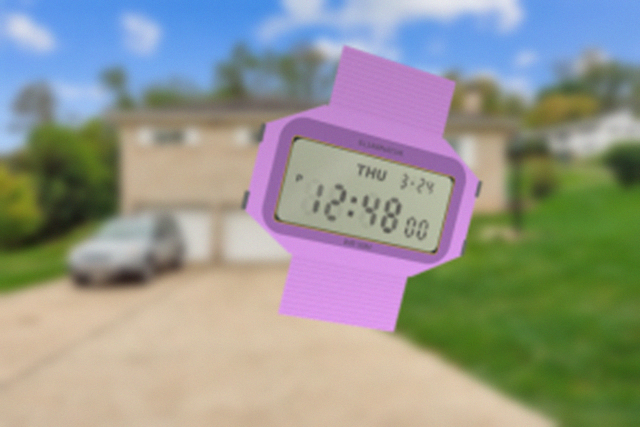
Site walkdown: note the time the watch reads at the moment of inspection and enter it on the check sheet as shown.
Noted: 12:48:00
